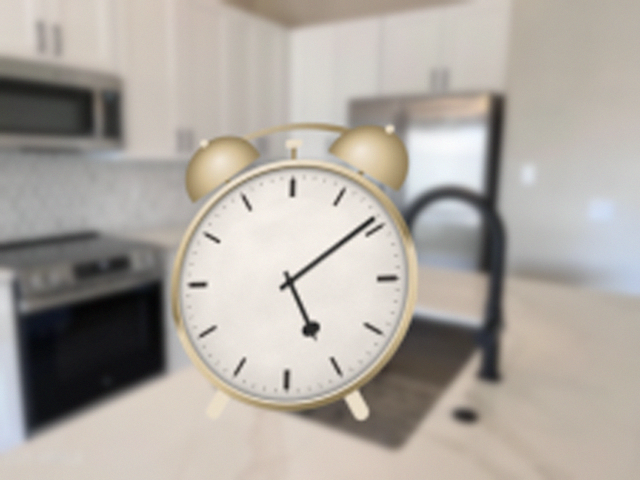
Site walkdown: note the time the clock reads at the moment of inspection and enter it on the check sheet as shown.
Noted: 5:09
